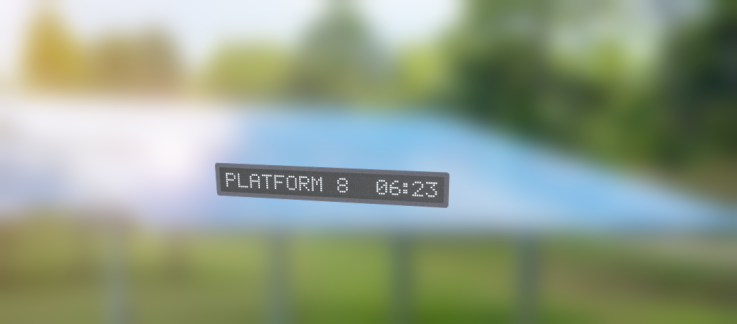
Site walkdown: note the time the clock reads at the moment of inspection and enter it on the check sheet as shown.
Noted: 6:23
